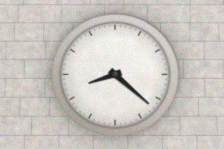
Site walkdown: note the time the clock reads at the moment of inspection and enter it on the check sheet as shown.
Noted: 8:22
